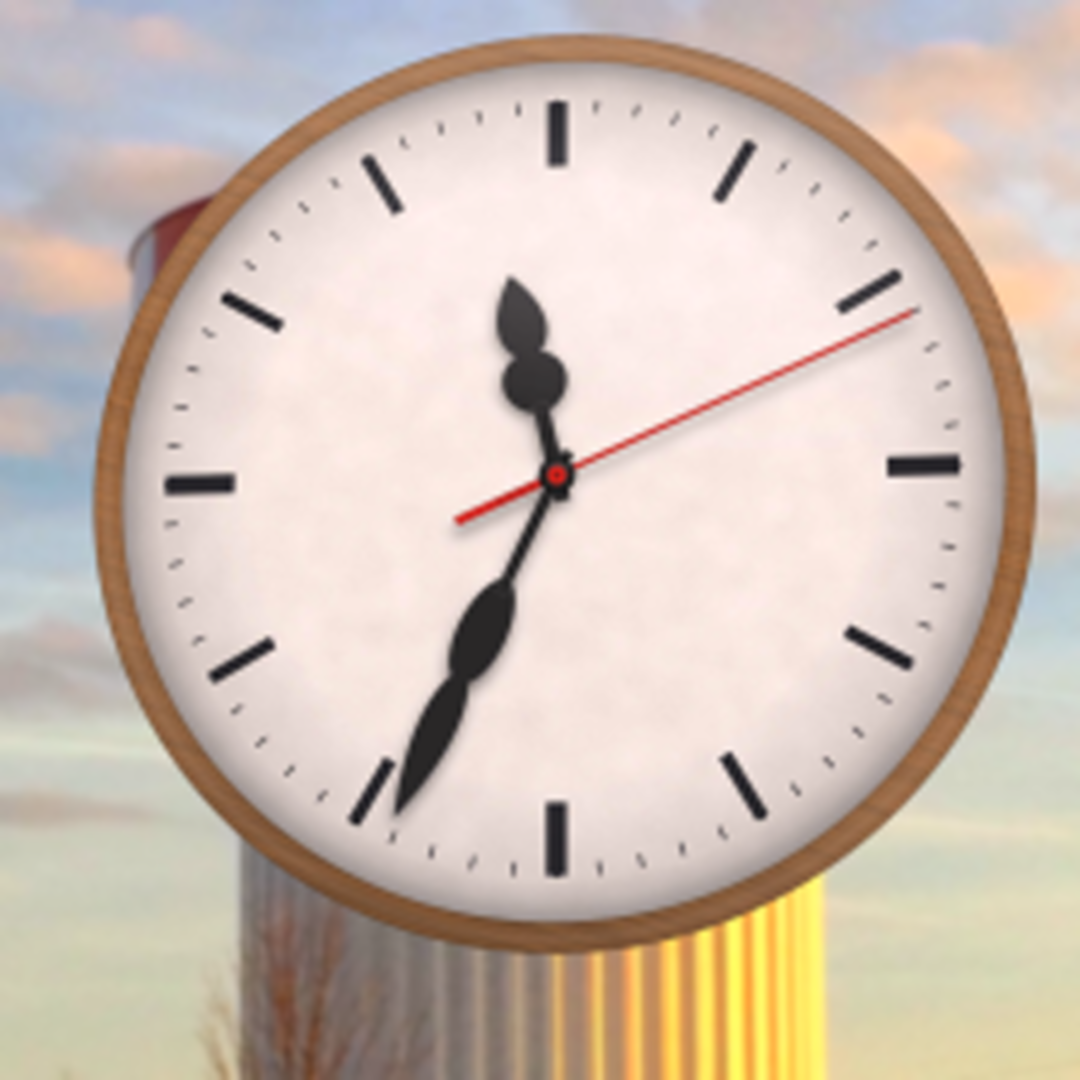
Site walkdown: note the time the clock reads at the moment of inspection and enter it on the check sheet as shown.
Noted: 11:34:11
